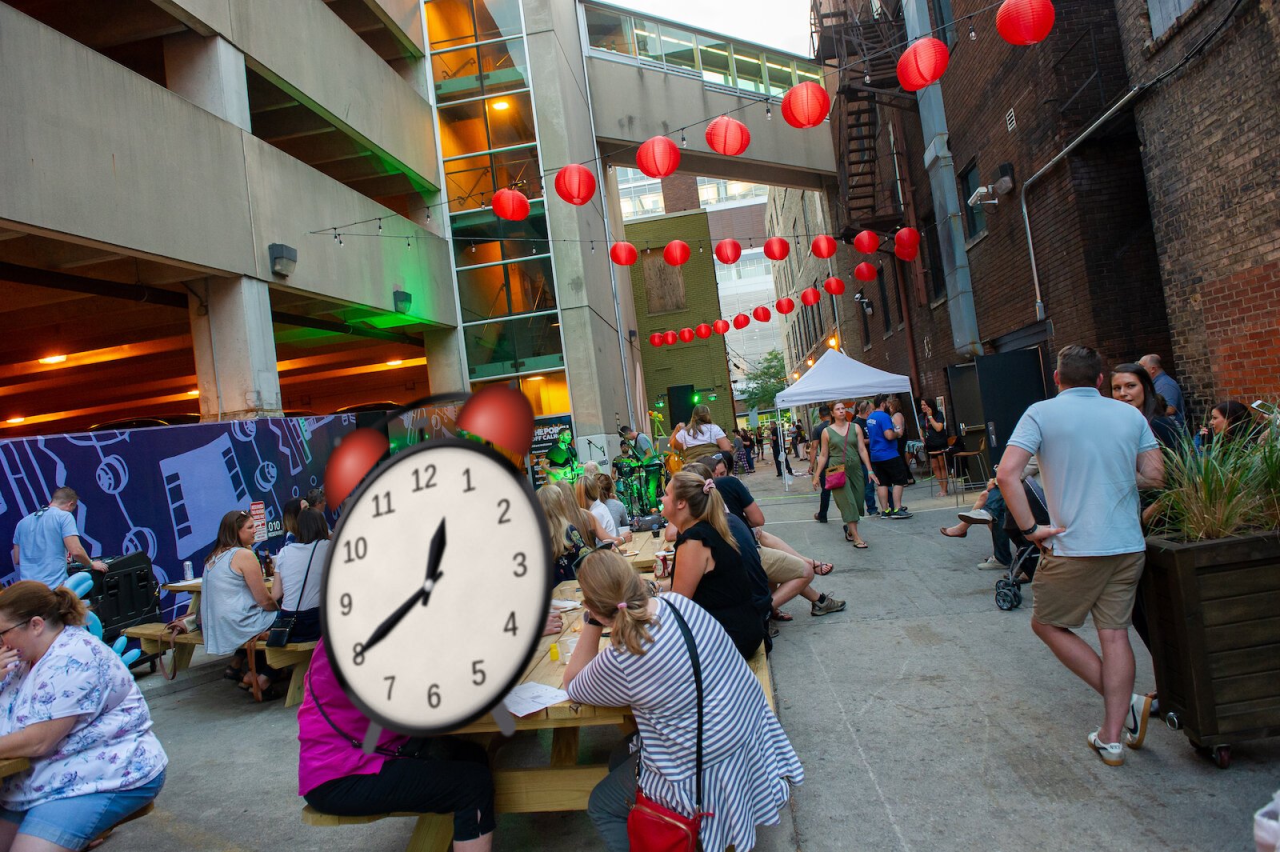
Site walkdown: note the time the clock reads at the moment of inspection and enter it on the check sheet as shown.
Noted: 12:40
